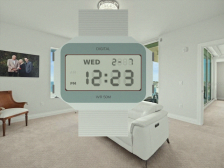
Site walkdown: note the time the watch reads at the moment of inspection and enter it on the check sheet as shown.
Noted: 12:23
